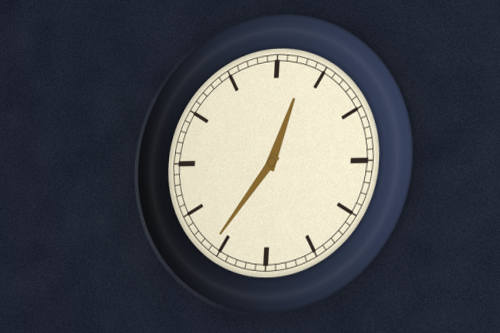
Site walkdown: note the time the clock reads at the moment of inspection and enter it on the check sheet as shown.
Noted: 12:36
